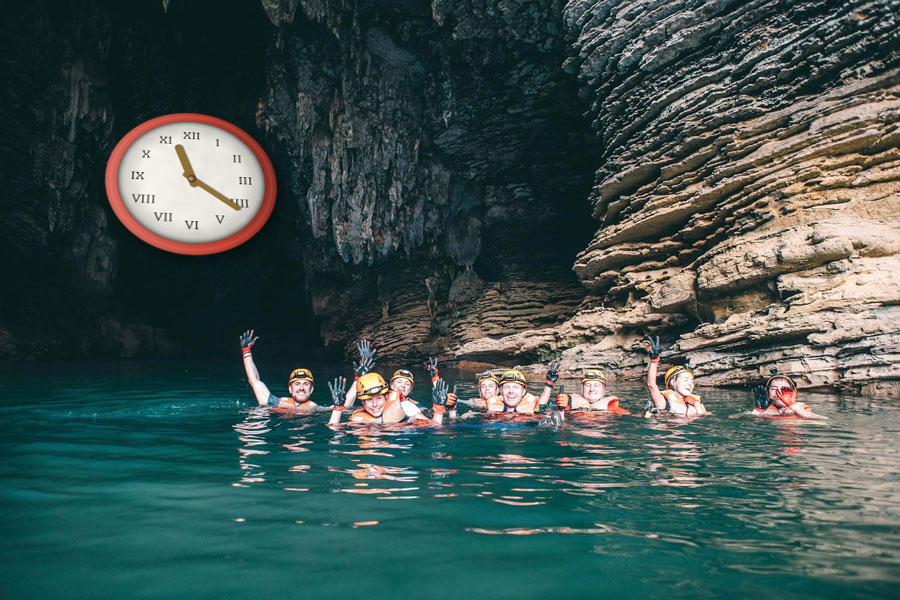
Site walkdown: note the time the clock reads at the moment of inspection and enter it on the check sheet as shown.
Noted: 11:21
